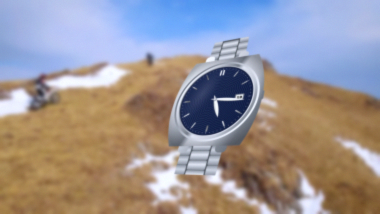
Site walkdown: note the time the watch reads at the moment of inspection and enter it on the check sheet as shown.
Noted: 5:16
